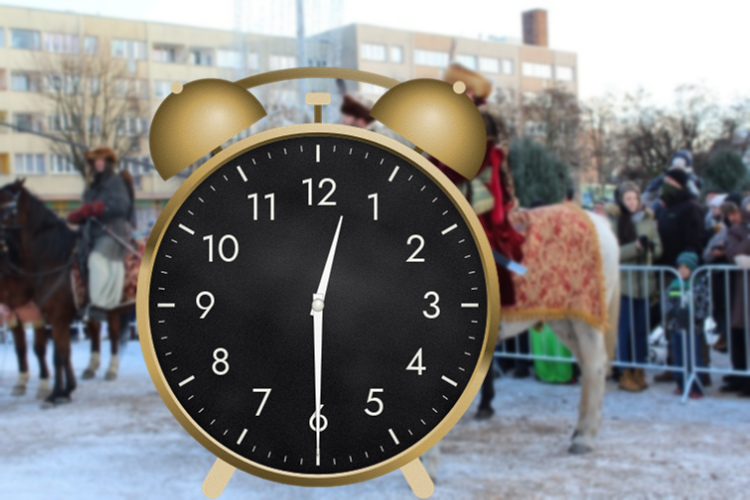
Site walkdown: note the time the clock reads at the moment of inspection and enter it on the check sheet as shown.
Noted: 12:30
